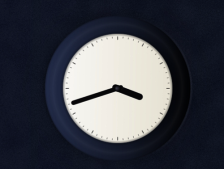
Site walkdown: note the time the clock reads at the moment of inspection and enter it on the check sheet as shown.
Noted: 3:42
